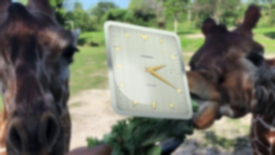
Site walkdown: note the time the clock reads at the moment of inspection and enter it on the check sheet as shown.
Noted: 2:20
